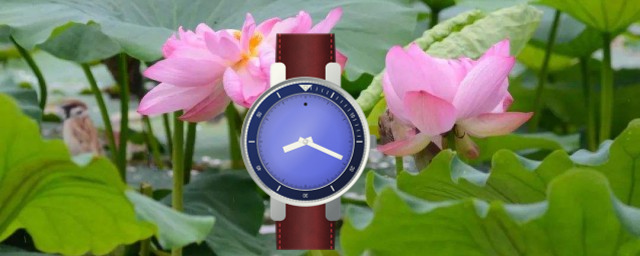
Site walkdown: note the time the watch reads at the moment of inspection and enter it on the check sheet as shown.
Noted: 8:19
